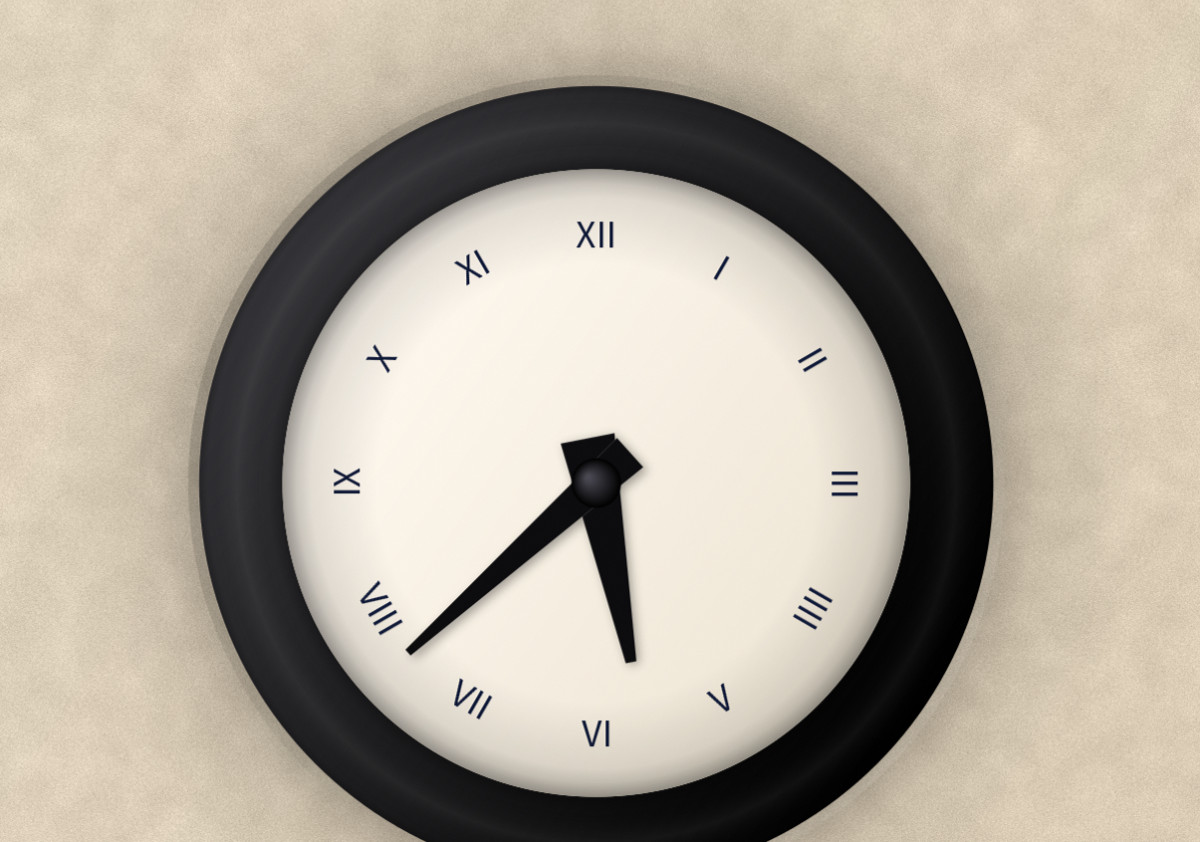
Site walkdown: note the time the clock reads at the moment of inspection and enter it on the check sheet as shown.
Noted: 5:38
